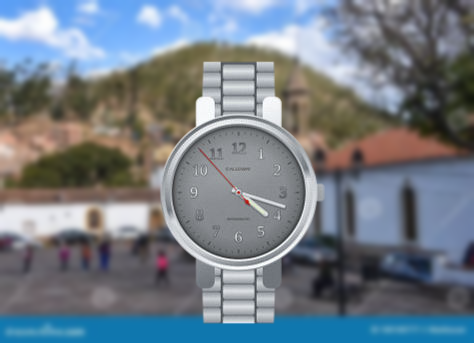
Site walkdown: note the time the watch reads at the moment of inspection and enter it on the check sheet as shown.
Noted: 4:17:53
